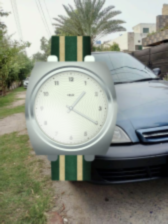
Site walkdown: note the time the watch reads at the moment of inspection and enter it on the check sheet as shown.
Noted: 1:20
